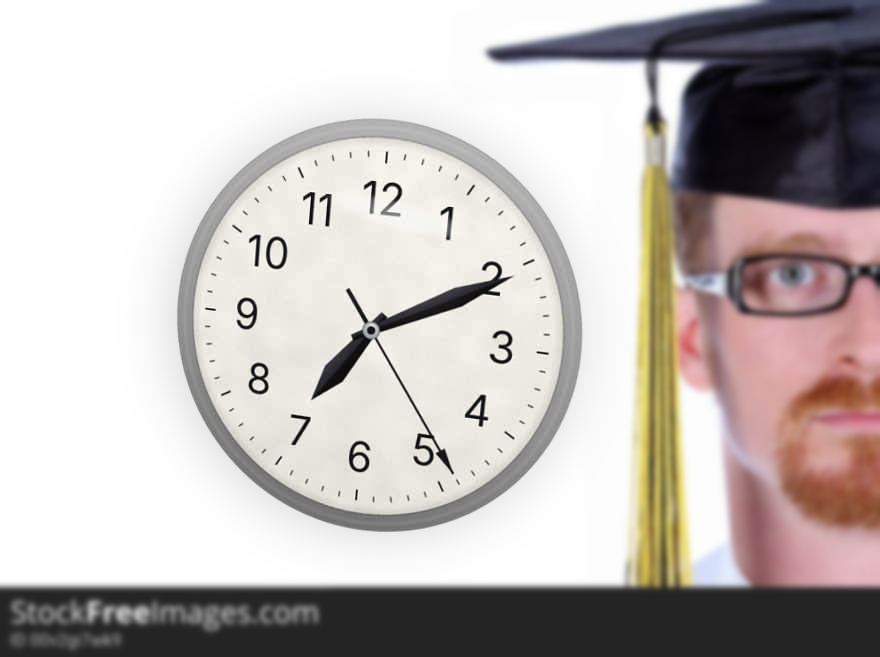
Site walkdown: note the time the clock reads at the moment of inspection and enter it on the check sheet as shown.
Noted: 7:10:24
